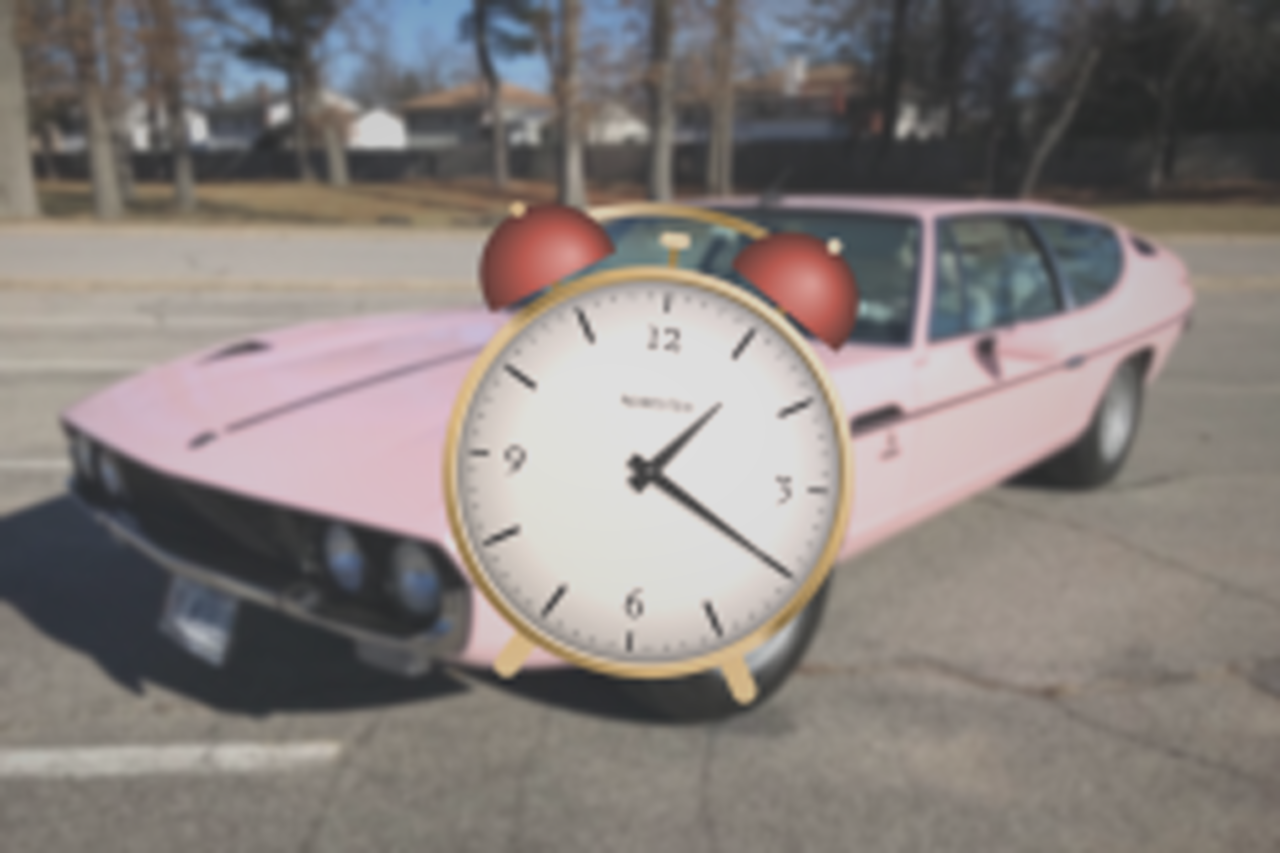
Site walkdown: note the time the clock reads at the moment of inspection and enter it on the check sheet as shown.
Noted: 1:20
